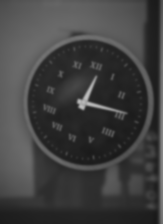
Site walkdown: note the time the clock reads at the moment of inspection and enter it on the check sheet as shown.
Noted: 12:14
